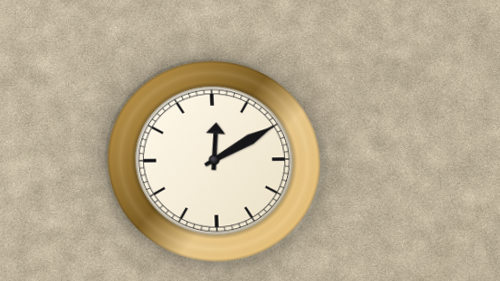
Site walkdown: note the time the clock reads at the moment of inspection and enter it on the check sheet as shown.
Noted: 12:10
